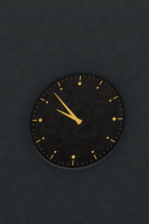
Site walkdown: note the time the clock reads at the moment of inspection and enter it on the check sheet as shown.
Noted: 9:53
